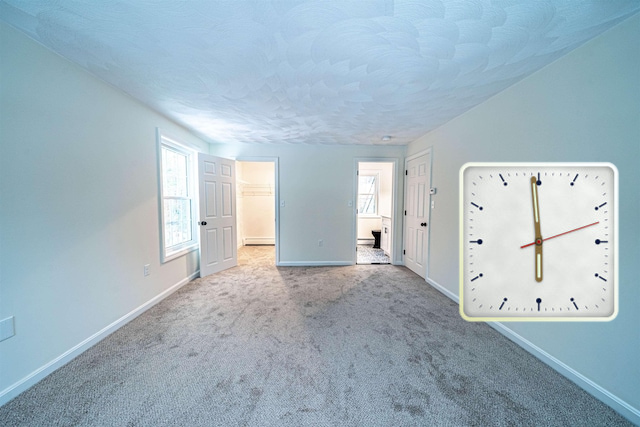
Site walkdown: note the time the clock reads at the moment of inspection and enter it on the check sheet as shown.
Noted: 5:59:12
